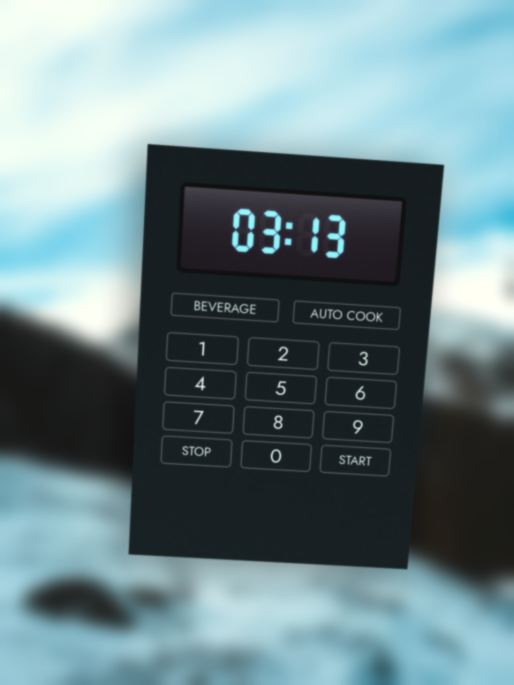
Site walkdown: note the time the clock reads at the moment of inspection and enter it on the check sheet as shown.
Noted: 3:13
